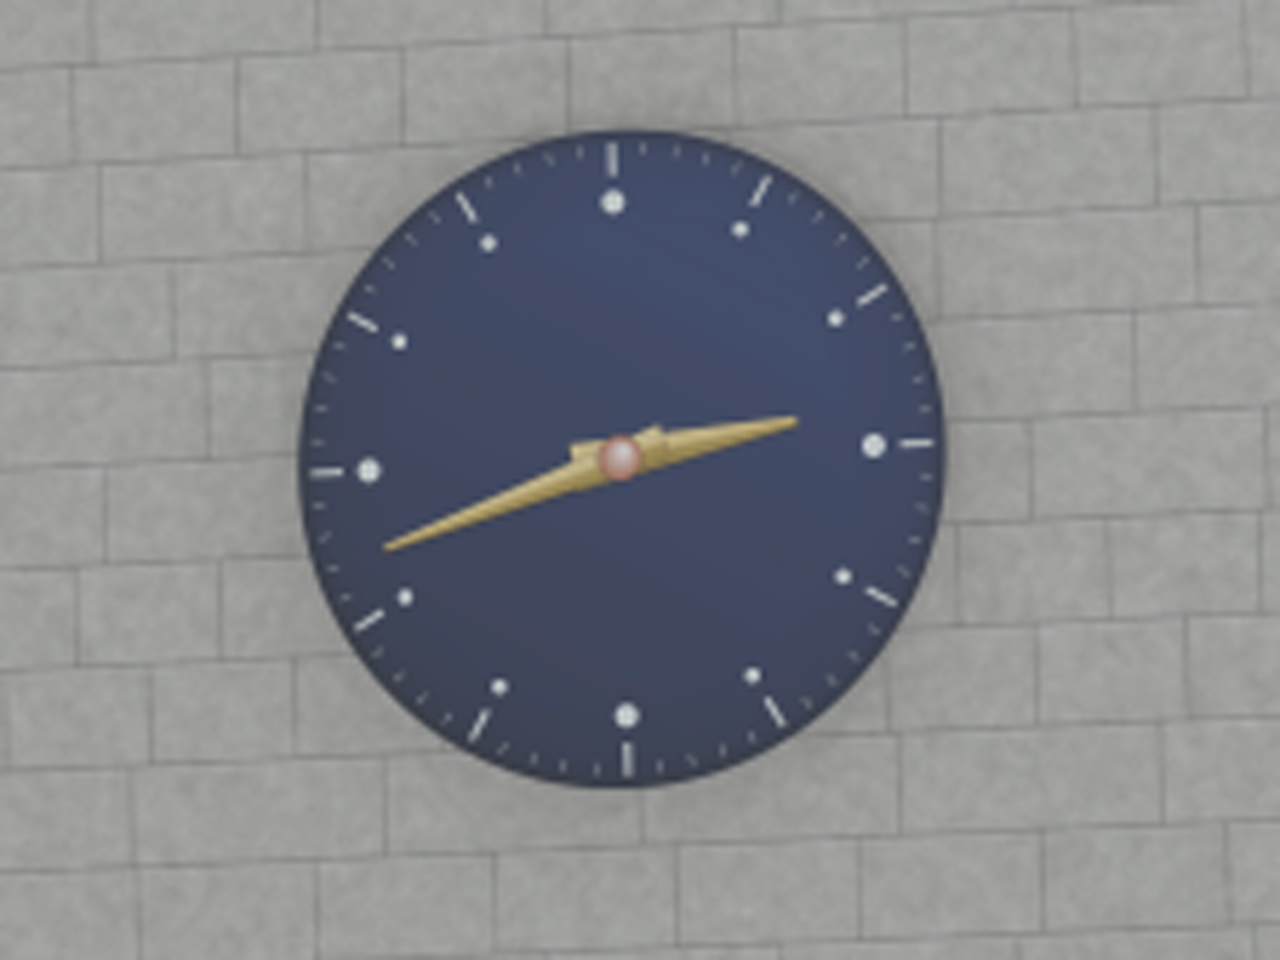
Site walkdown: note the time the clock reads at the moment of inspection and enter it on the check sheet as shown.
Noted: 2:42
